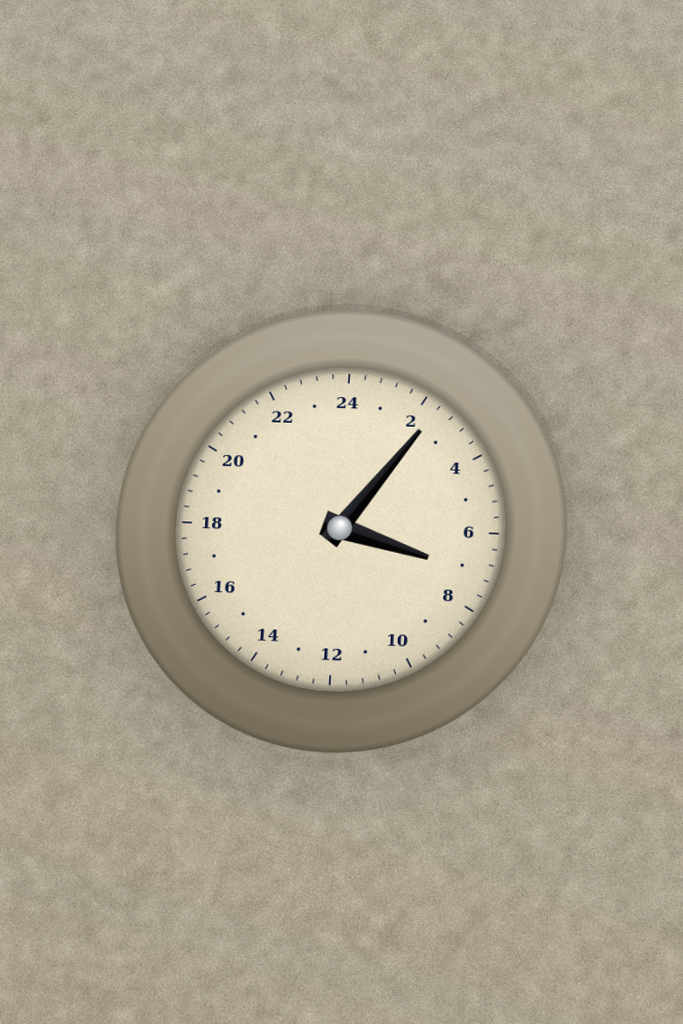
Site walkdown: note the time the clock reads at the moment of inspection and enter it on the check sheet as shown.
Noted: 7:06
